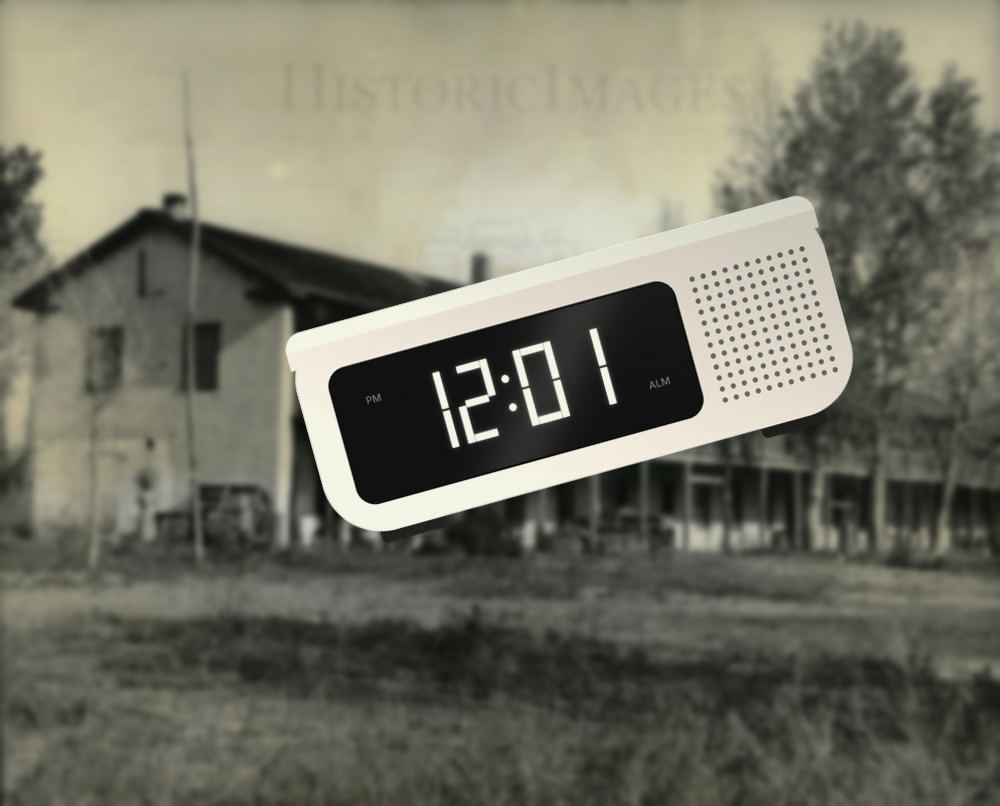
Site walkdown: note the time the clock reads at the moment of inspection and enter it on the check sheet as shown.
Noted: 12:01
